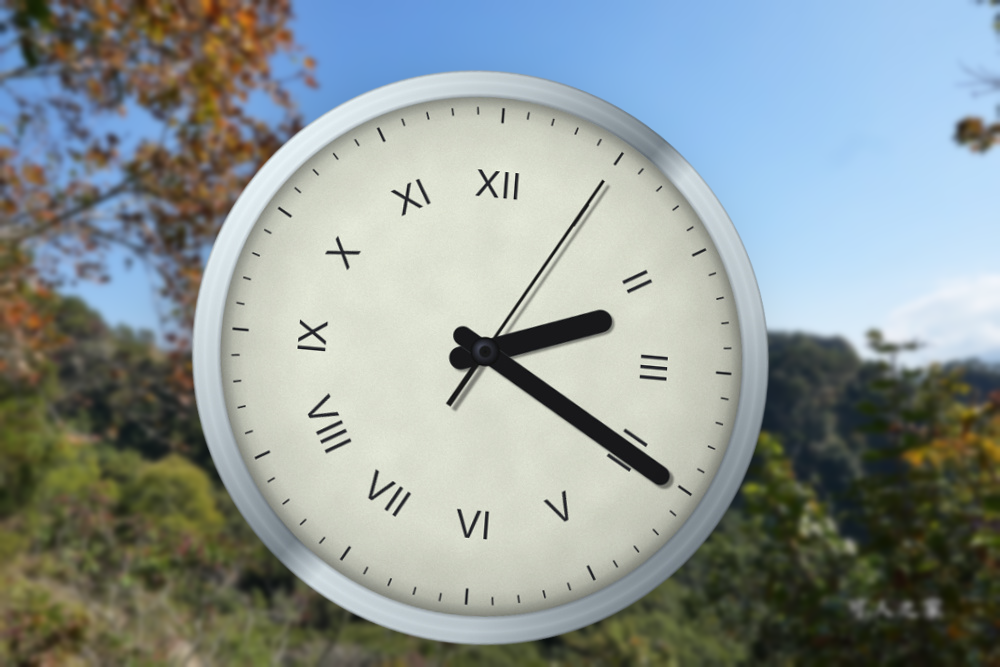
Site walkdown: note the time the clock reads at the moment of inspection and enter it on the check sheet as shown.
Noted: 2:20:05
